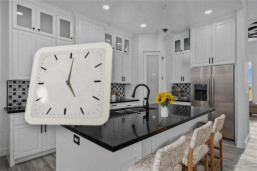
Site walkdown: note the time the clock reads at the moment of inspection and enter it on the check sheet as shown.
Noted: 5:01
